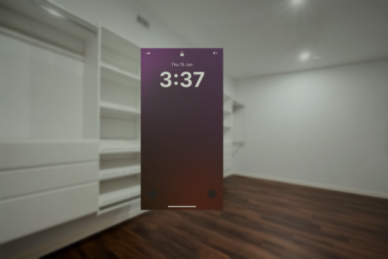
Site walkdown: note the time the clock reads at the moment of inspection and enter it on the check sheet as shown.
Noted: 3:37
